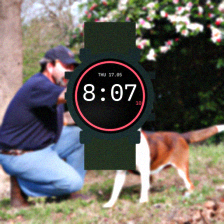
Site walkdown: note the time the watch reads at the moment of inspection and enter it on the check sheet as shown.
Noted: 8:07
